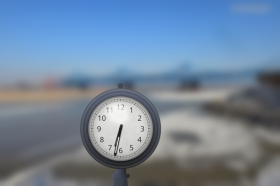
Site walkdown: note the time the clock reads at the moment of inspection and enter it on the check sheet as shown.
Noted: 6:32
